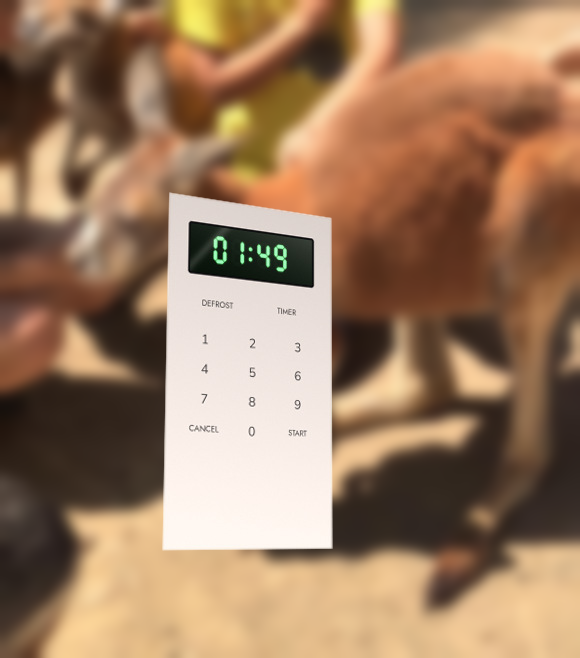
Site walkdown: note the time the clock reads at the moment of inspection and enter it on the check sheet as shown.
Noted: 1:49
